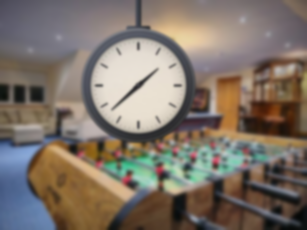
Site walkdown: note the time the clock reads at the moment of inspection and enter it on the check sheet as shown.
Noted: 1:38
